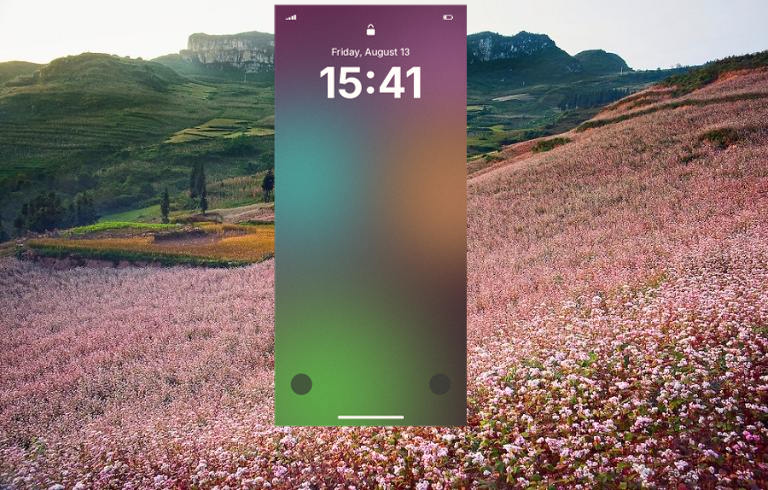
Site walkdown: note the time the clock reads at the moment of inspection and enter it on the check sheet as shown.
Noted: 15:41
